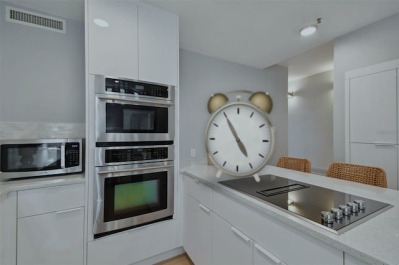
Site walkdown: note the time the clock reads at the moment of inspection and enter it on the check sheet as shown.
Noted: 4:55
